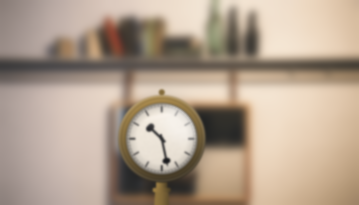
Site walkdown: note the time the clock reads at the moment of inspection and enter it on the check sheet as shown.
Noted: 10:28
